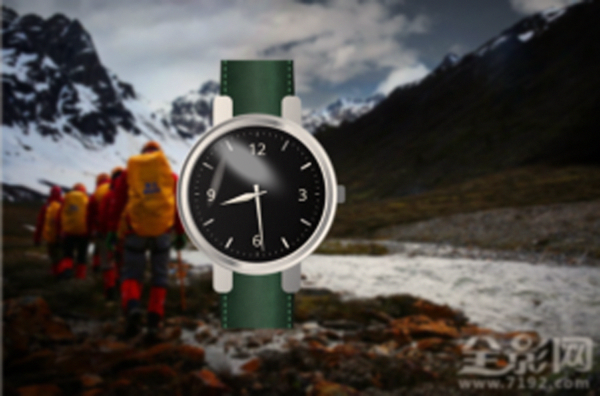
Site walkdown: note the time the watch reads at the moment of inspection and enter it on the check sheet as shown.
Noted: 8:29
